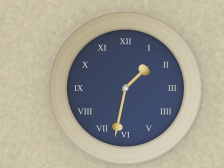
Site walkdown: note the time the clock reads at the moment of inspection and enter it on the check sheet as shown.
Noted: 1:32
